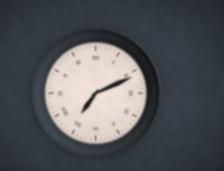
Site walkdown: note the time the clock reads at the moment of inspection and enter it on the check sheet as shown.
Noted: 7:11
